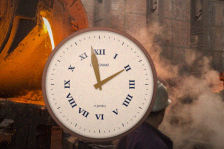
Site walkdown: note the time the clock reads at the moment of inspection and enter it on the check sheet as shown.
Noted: 1:58
